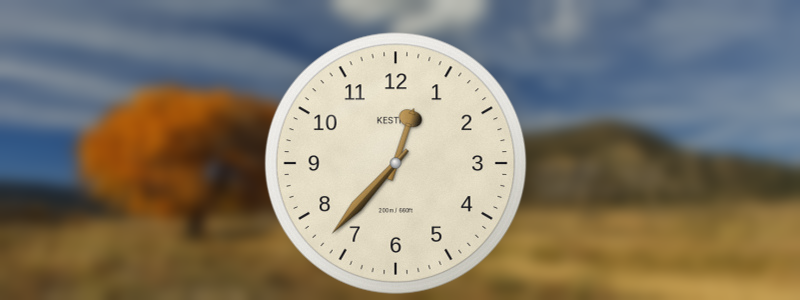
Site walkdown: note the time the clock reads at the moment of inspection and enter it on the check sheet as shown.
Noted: 12:37
